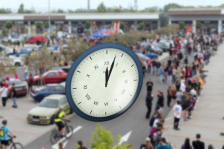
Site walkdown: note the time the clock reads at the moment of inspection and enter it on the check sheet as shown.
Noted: 12:03
